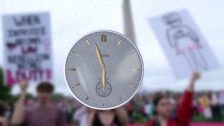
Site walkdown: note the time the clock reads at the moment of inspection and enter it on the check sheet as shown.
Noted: 5:57
